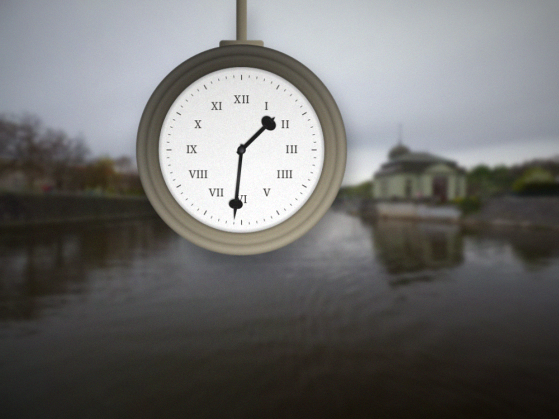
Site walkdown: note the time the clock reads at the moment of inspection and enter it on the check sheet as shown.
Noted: 1:31
